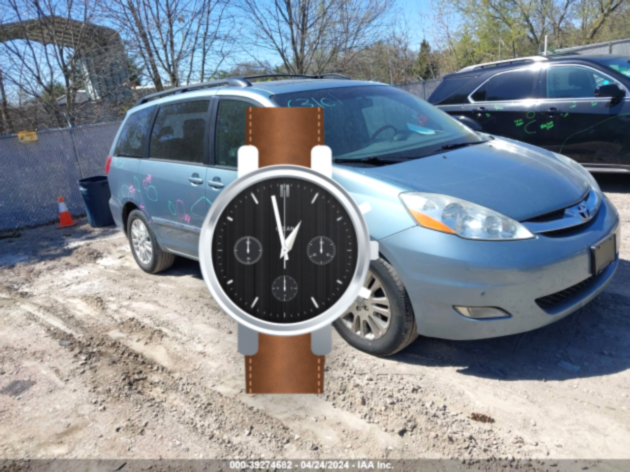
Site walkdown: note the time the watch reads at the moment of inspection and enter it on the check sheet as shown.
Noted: 12:58
